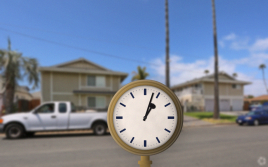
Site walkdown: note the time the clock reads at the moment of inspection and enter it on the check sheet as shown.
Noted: 1:03
